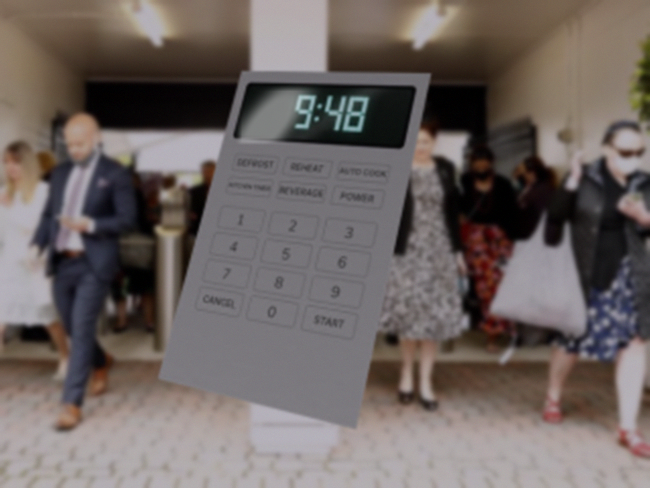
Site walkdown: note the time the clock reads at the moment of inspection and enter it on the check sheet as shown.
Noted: 9:48
